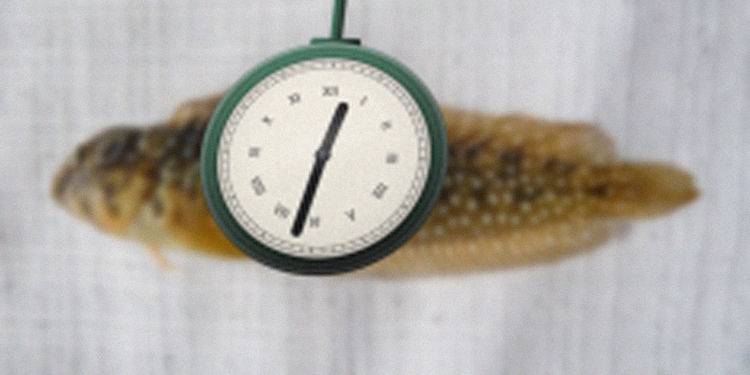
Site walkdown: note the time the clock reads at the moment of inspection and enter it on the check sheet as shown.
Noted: 12:32
